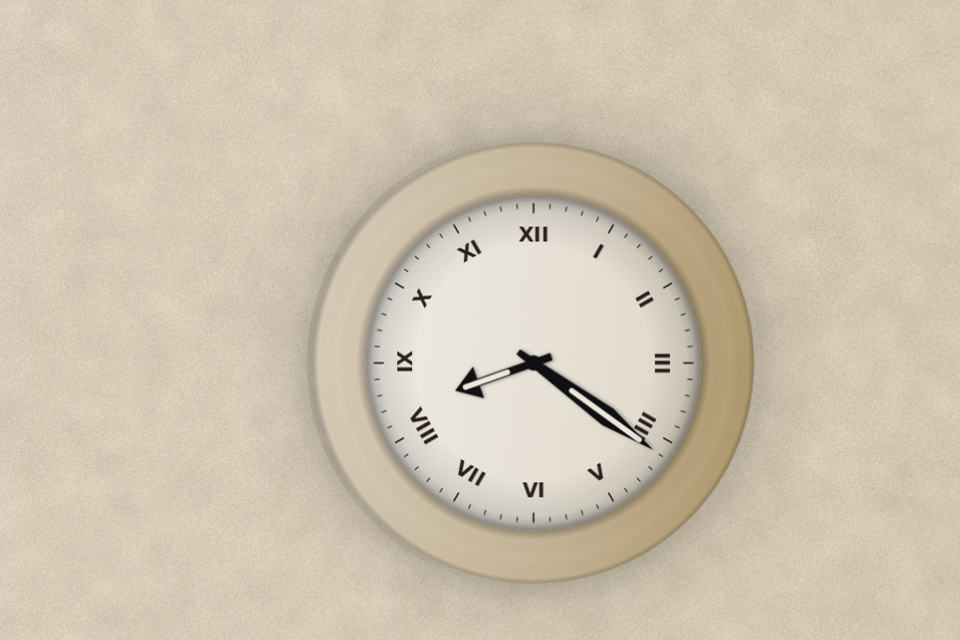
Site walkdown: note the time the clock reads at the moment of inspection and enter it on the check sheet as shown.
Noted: 8:21
